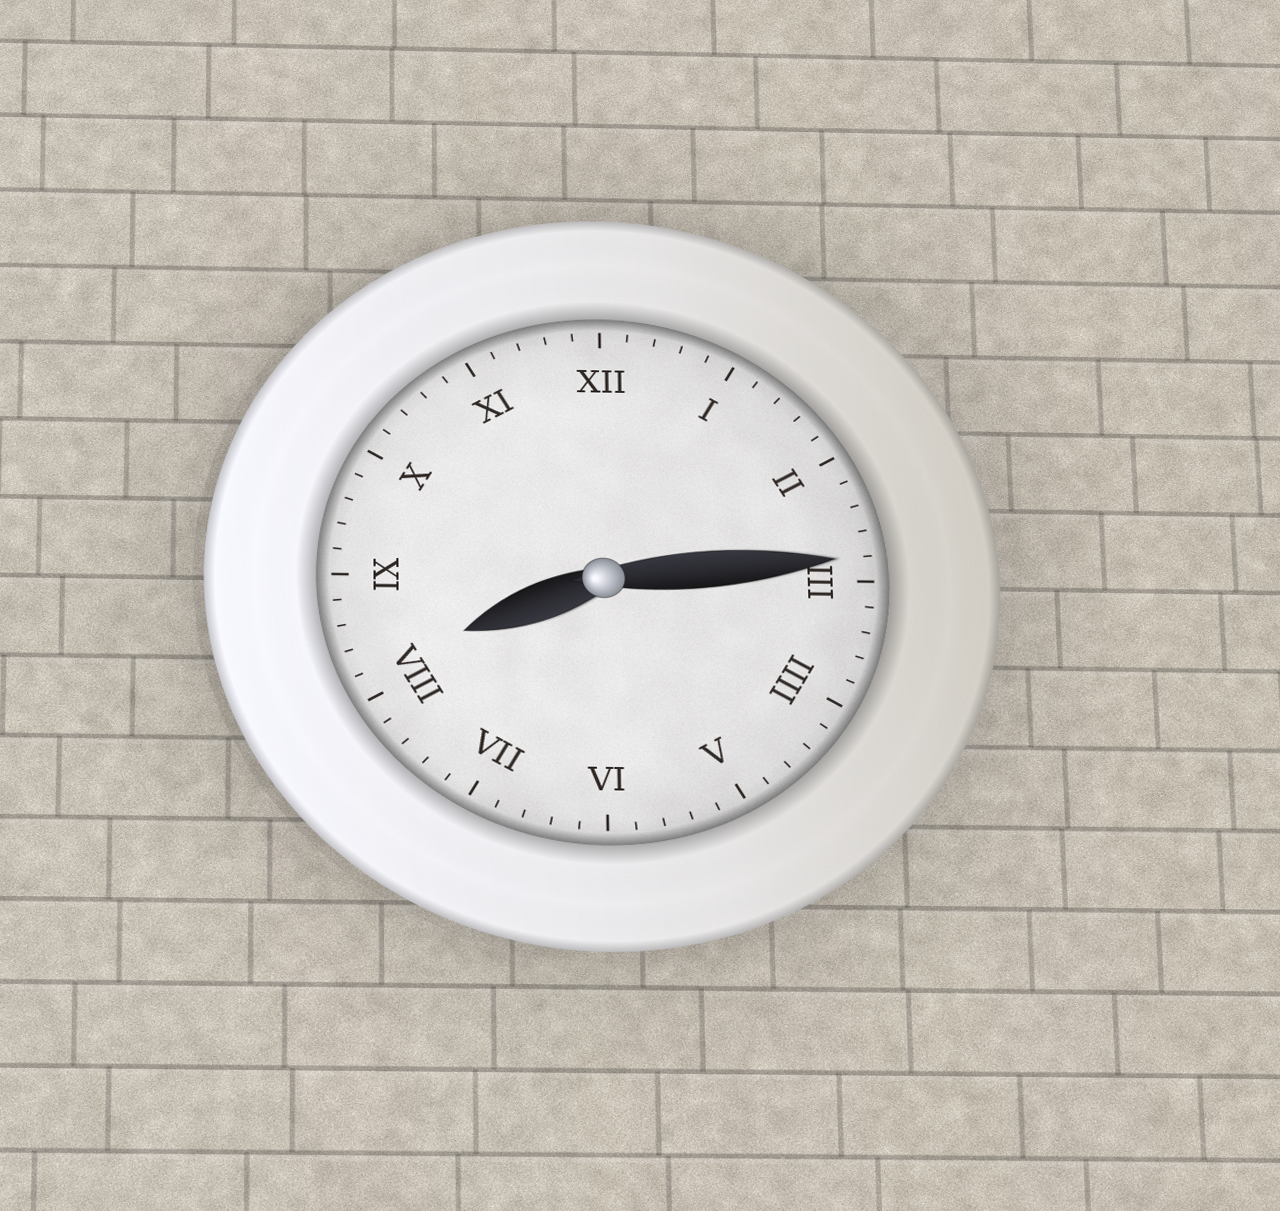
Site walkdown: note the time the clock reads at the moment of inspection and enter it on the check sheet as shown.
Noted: 8:14
